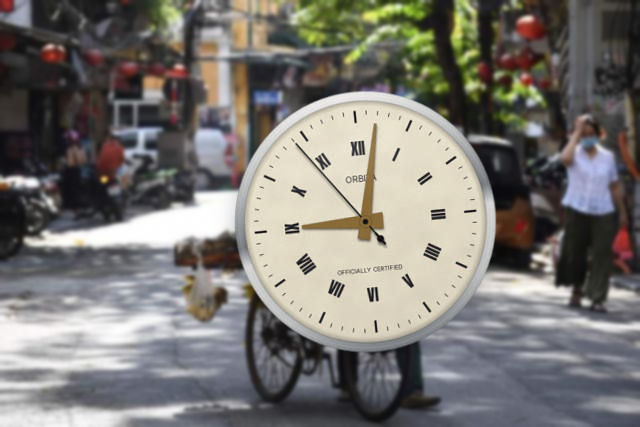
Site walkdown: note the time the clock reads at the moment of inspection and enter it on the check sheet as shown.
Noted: 9:01:54
